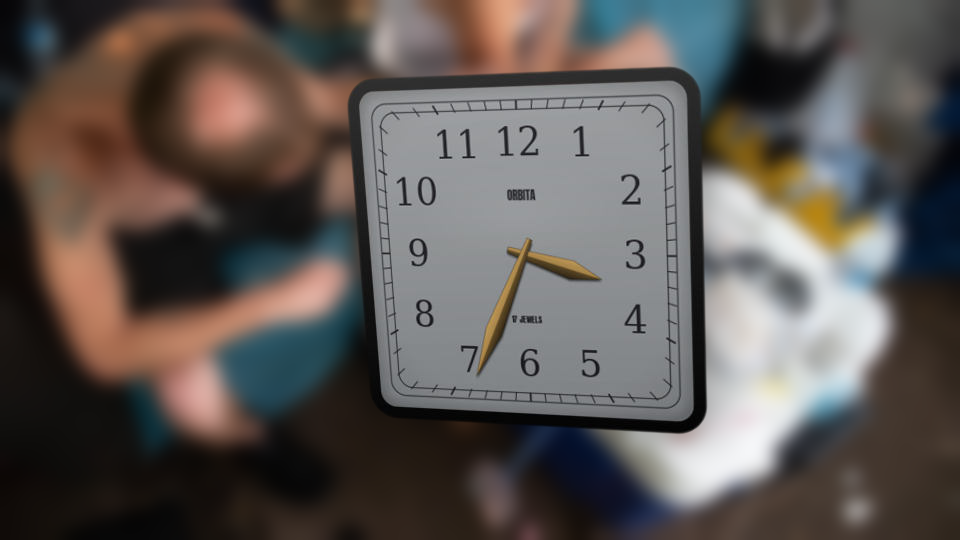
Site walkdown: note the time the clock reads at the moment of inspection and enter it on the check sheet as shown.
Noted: 3:34
